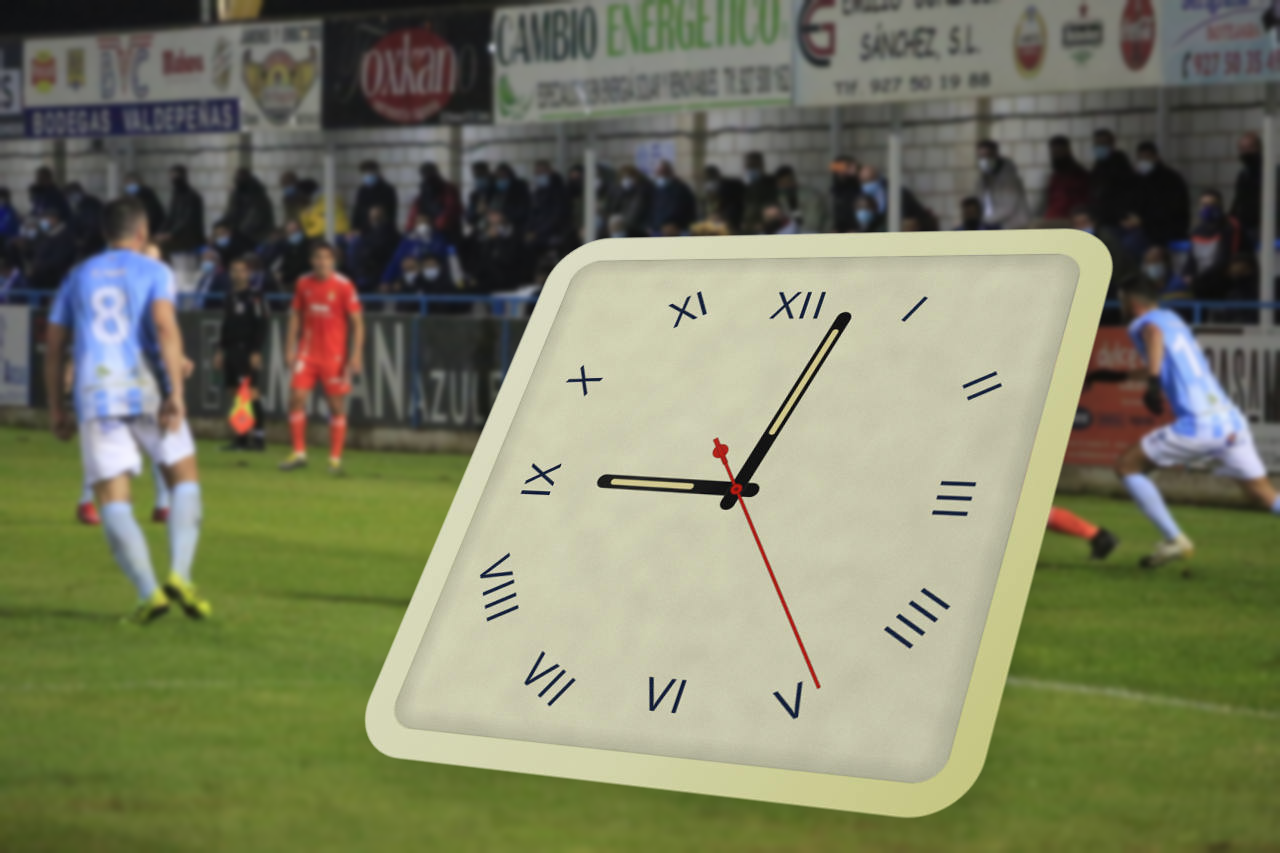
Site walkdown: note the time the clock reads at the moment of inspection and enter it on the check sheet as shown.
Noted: 9:02:24
